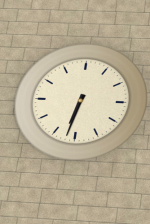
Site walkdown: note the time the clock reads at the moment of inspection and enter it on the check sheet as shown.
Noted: 6:32
